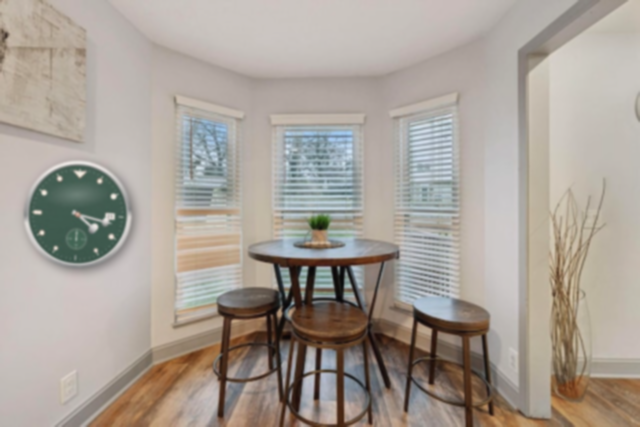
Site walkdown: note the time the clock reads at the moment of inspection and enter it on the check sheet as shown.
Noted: 4:17
